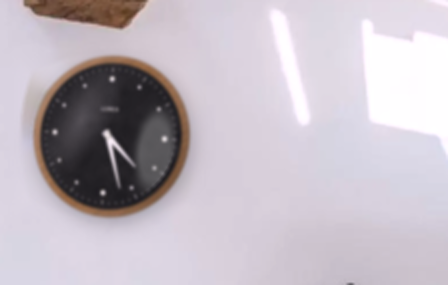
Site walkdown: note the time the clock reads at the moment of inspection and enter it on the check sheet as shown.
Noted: 4:27
